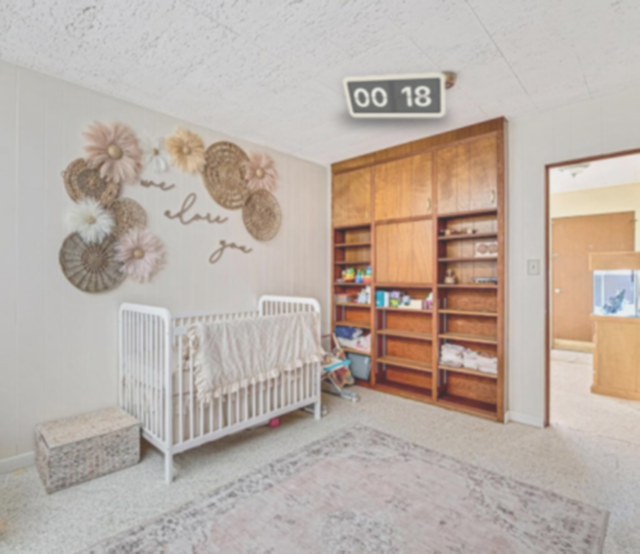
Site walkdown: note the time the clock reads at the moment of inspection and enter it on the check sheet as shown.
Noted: 0:18
